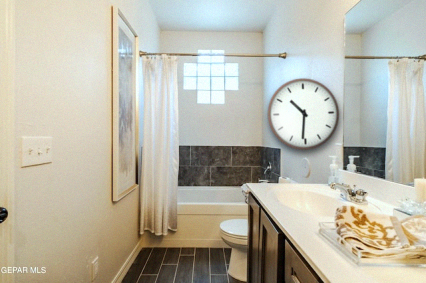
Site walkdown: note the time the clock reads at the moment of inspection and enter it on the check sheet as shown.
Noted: 10:31
